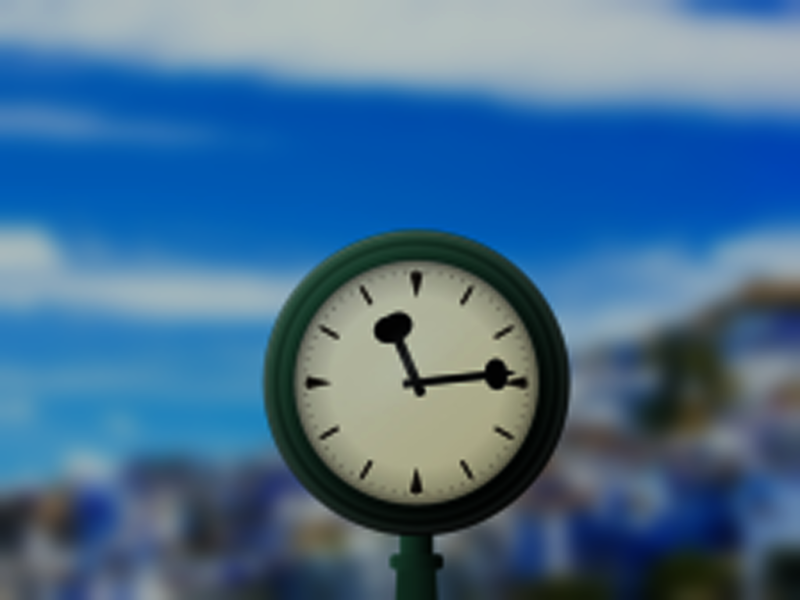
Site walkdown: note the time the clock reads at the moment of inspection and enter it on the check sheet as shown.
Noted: 11:14
